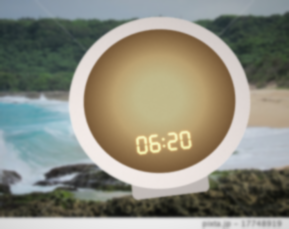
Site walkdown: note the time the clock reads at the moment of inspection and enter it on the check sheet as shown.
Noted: 6:20
